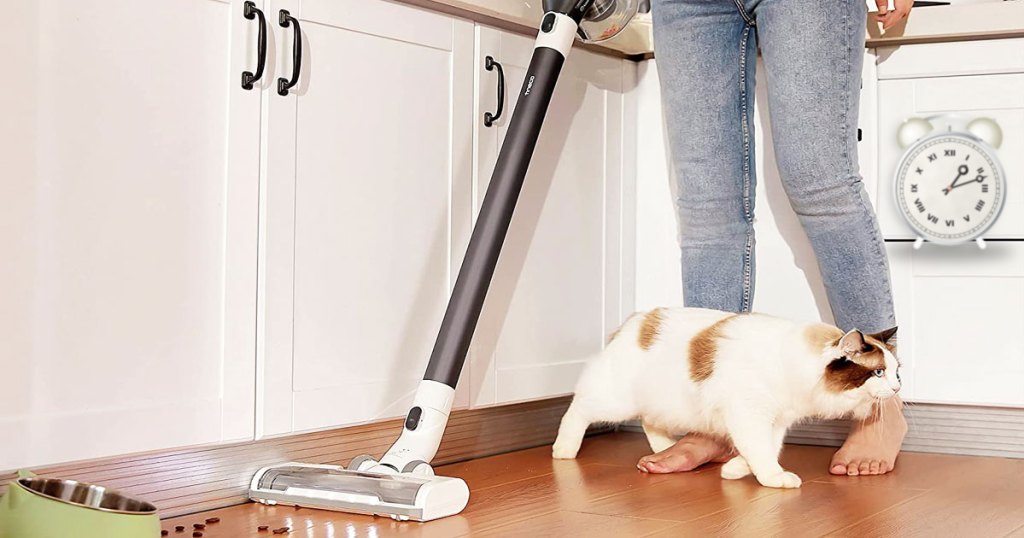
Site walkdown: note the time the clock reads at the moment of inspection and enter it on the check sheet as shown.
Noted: 1:12
